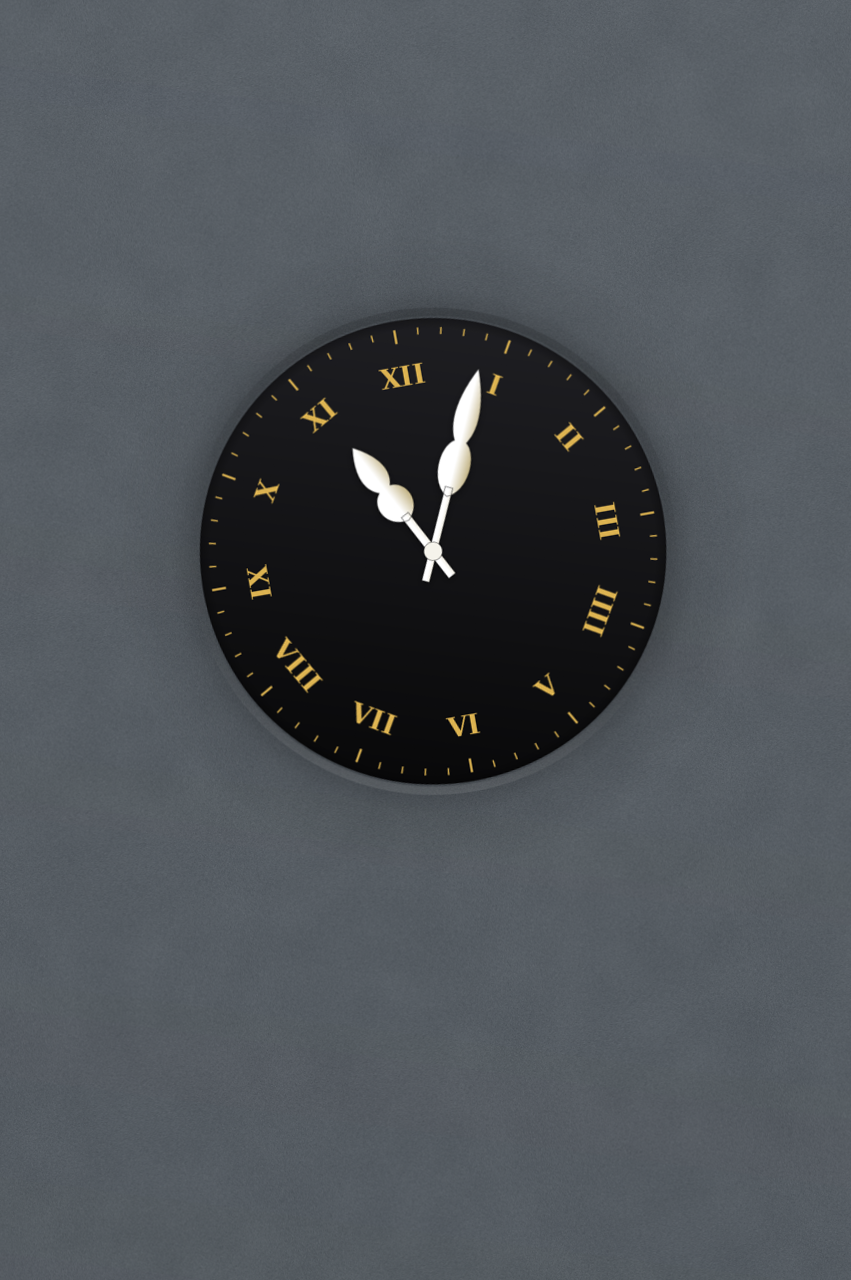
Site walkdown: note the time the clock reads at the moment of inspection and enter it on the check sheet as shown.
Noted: 11:04
